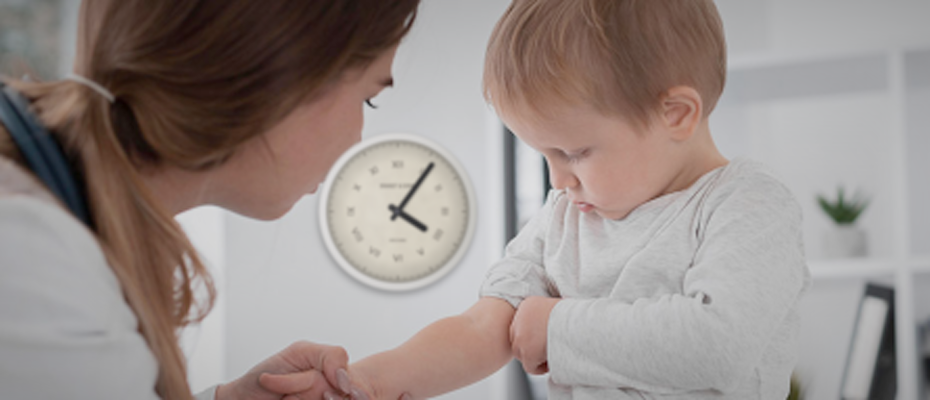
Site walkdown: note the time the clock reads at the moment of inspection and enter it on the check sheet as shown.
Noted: 4:06
